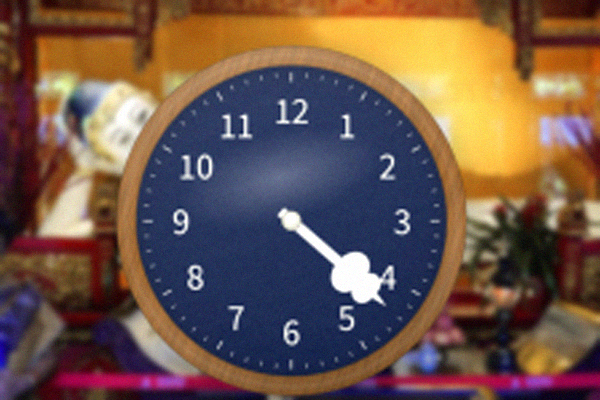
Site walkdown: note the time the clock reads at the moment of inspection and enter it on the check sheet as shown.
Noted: 4:22
